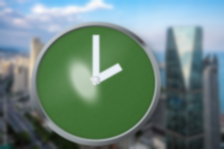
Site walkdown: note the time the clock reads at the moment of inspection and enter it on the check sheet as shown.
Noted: 2:00
